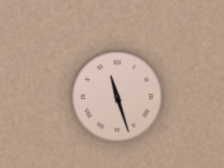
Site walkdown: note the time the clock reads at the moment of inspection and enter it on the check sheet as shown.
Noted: 11:27
